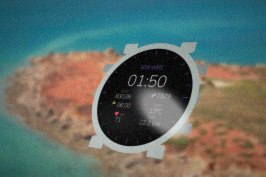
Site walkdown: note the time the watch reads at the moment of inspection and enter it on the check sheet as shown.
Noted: 1:50
